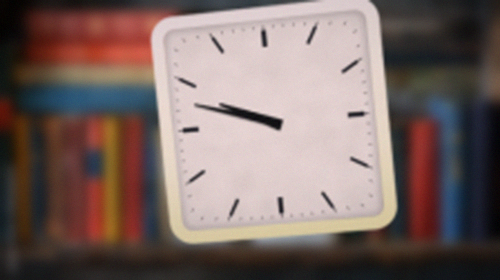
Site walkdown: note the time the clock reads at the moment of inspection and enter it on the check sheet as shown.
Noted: 9:48
